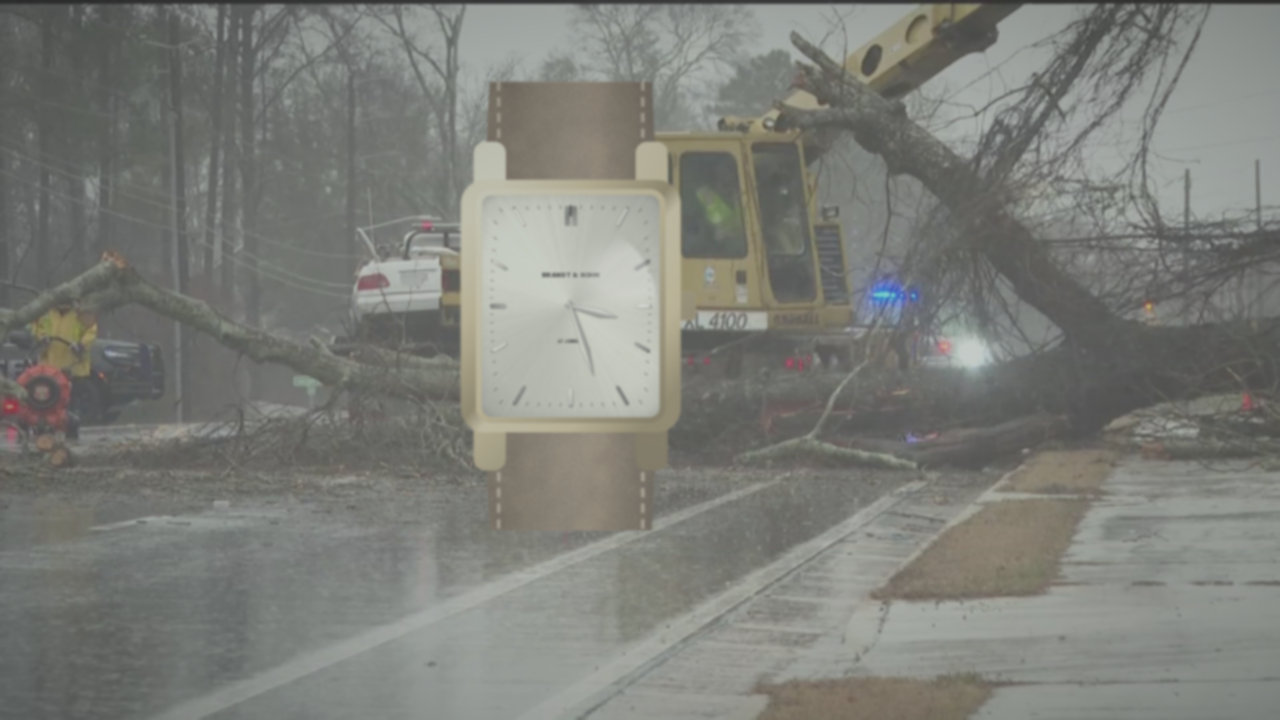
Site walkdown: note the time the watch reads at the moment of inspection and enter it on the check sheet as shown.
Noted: 3:27
